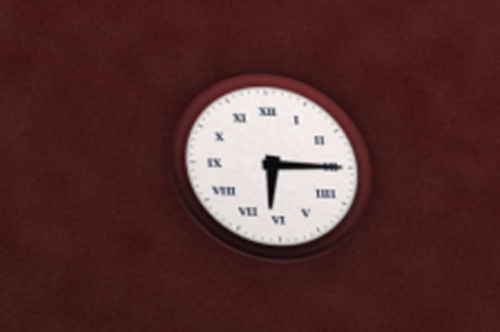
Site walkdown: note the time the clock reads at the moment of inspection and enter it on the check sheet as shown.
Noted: 6:15
